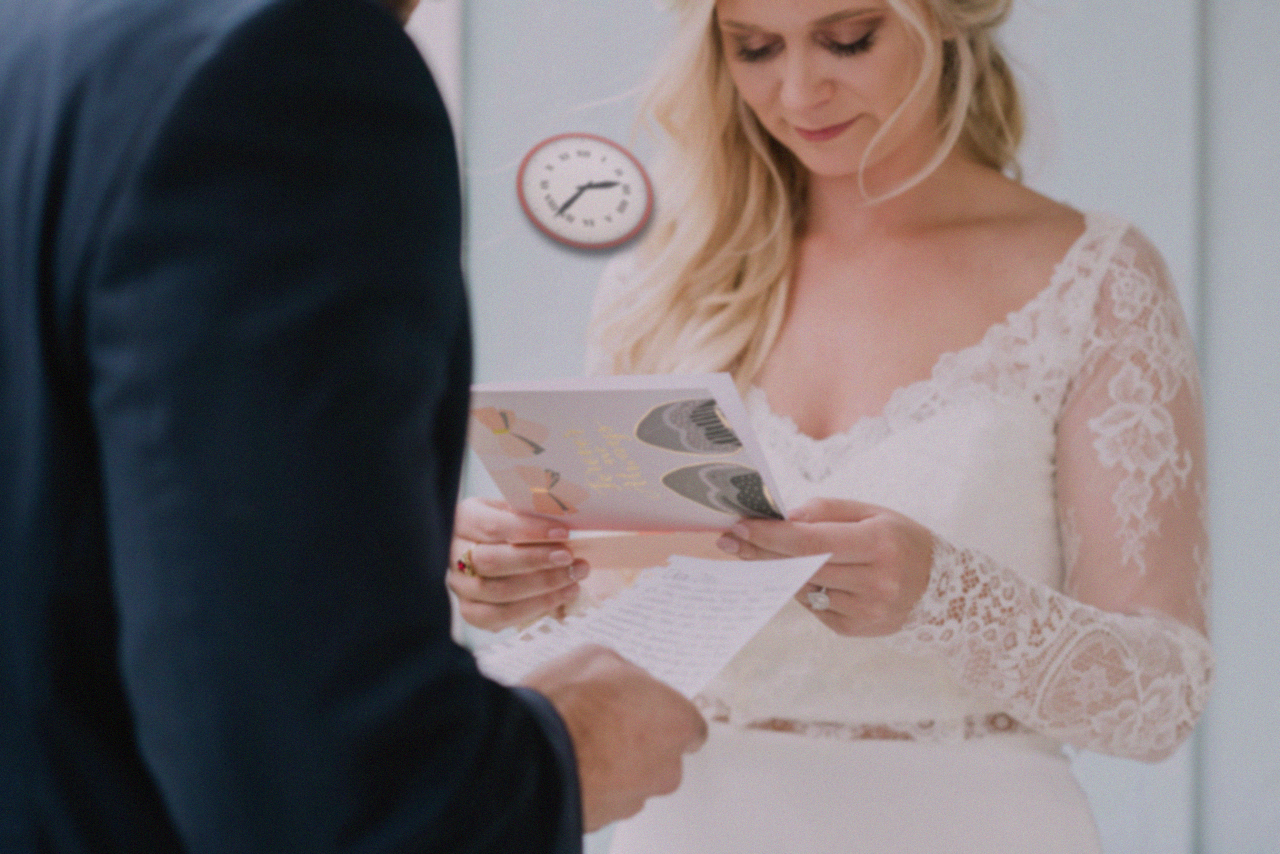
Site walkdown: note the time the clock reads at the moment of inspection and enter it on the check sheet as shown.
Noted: 2:37
